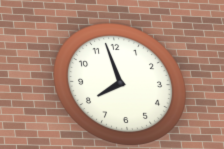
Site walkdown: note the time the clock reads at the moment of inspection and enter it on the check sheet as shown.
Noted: 7:58
